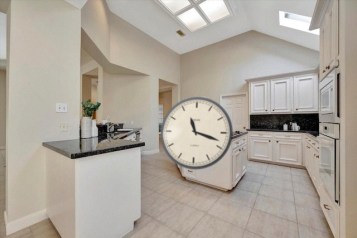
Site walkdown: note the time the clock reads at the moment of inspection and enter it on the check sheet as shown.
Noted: 11:18
